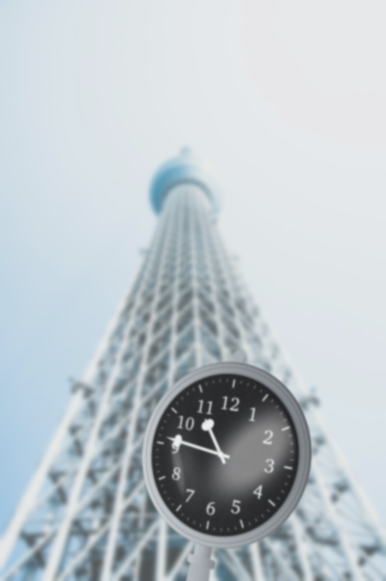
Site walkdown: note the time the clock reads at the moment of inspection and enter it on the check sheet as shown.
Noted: 10:46
